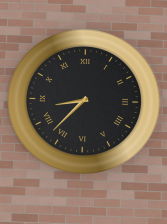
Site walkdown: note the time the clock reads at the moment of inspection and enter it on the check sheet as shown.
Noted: 8:37
